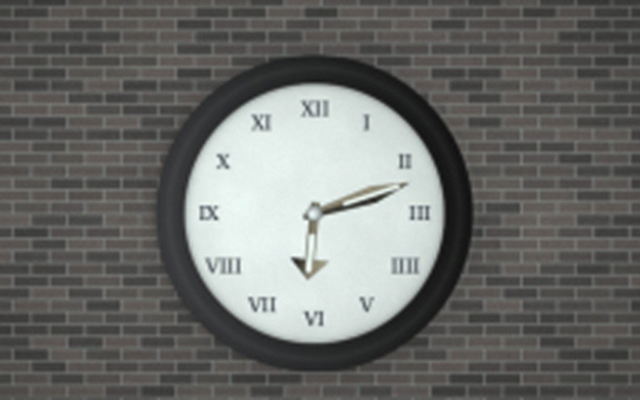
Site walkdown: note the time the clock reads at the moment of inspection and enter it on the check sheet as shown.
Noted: 6:12
